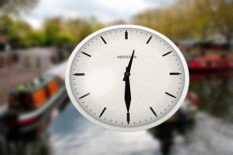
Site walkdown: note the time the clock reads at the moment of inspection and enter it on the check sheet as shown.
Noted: 12:30
